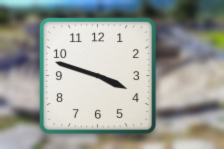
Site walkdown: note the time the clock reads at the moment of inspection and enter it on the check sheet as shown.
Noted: 3:48
